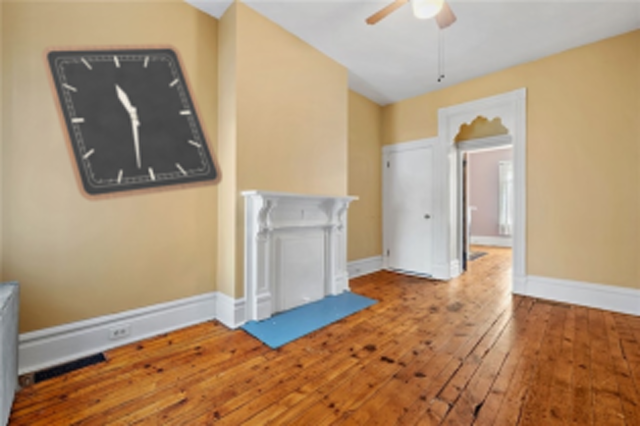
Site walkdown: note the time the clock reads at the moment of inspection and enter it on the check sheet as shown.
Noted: 11:32
